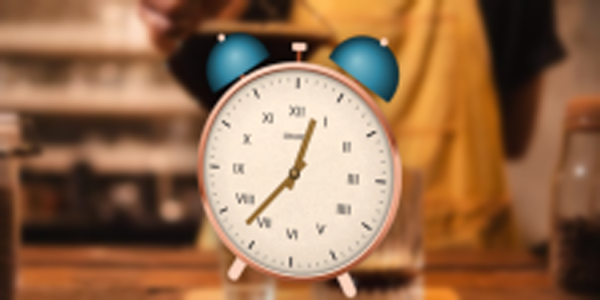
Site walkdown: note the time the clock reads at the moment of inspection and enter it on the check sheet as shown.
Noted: 12:37
